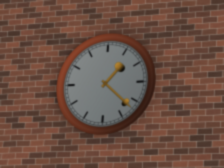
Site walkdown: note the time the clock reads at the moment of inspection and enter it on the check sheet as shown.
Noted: 1:22
